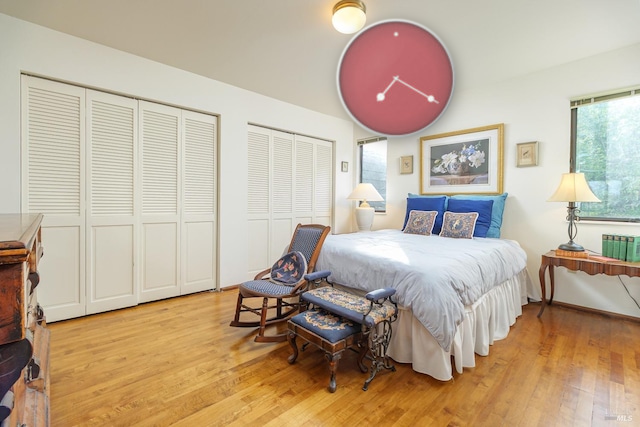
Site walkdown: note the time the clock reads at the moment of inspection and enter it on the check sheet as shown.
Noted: 7:20
